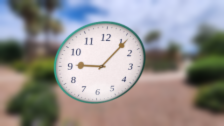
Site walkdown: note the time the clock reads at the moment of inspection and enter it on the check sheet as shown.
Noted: 9:06
